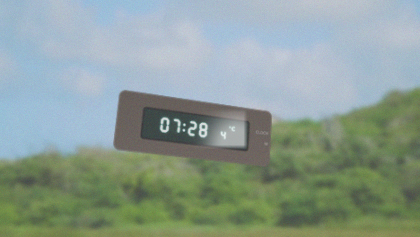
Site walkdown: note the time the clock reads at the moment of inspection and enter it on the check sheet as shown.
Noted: 7:28
